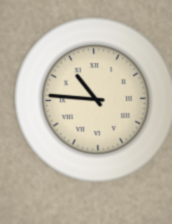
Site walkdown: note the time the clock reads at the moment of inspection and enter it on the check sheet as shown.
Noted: 10:46
